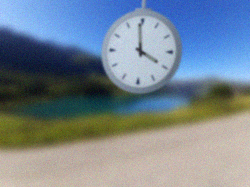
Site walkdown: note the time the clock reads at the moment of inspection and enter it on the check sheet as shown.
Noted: 3:59
